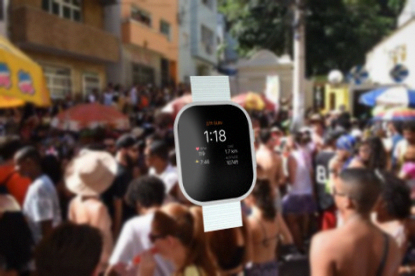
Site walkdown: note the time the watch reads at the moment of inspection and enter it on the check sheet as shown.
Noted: 1:18
